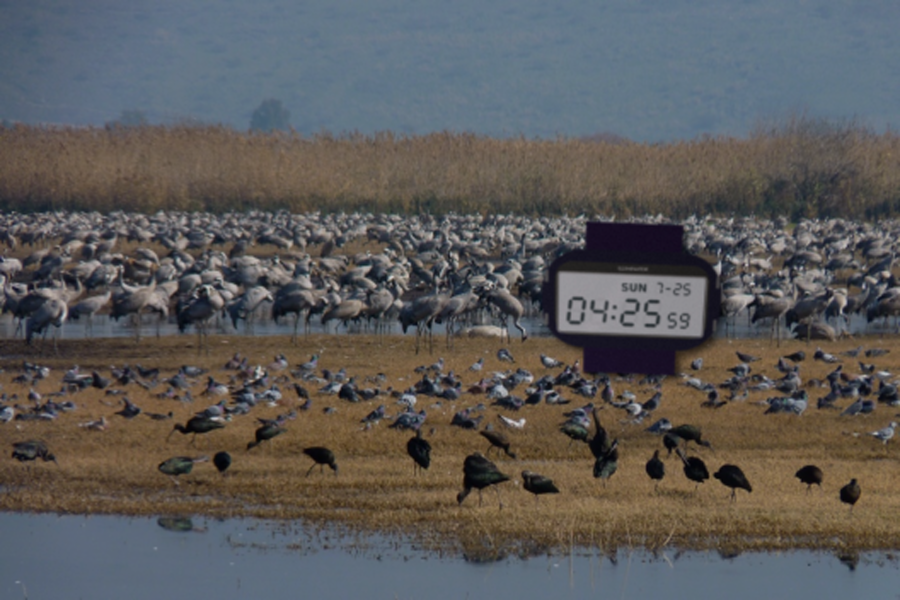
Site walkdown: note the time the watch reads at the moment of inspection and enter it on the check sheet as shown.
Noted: 4:25:59
